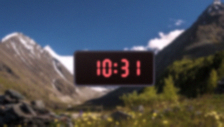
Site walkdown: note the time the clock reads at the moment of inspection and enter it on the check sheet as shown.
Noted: 10:31
